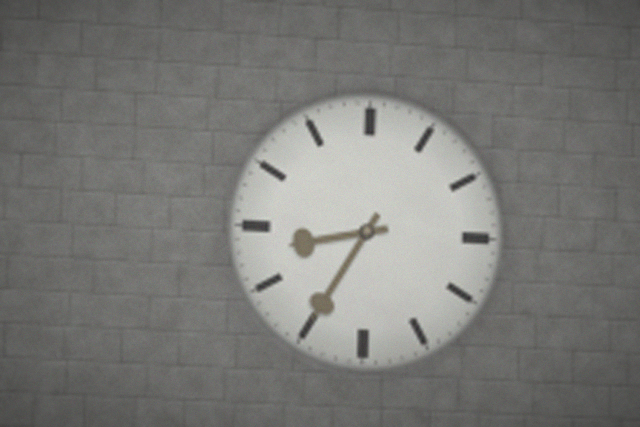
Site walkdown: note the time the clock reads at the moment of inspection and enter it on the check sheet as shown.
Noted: 8:35
